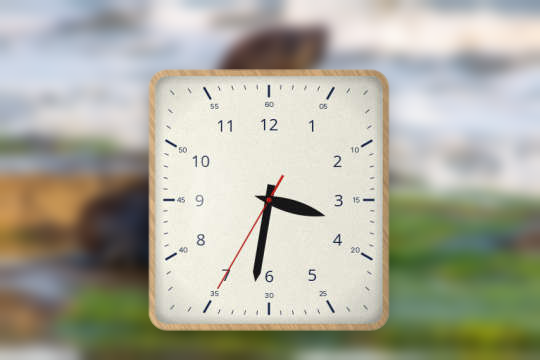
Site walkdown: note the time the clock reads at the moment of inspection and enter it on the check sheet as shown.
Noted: 3:31:35
